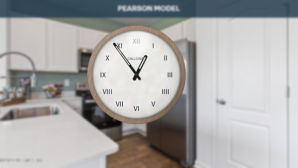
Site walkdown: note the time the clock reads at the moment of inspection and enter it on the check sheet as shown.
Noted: 12:54
